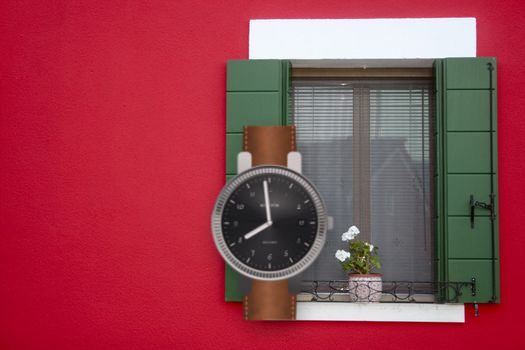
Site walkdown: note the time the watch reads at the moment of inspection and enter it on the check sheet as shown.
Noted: 7:59
